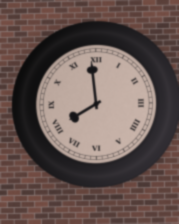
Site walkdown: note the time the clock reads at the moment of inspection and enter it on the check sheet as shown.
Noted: 7:59
